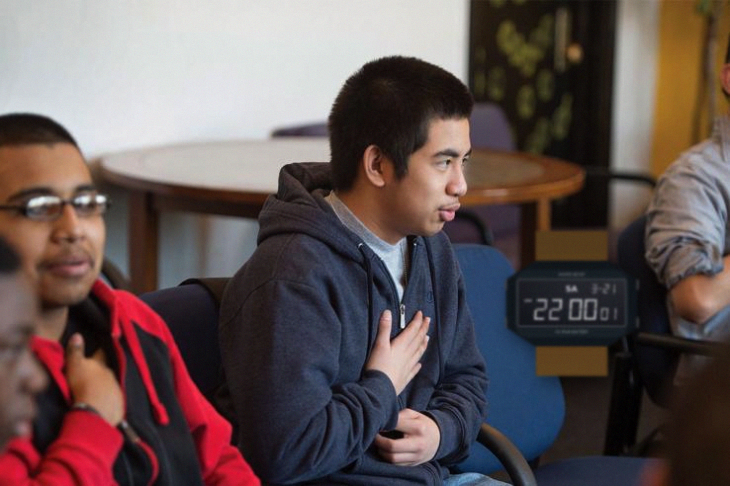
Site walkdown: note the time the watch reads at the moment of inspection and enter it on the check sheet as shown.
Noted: 22:00:01
